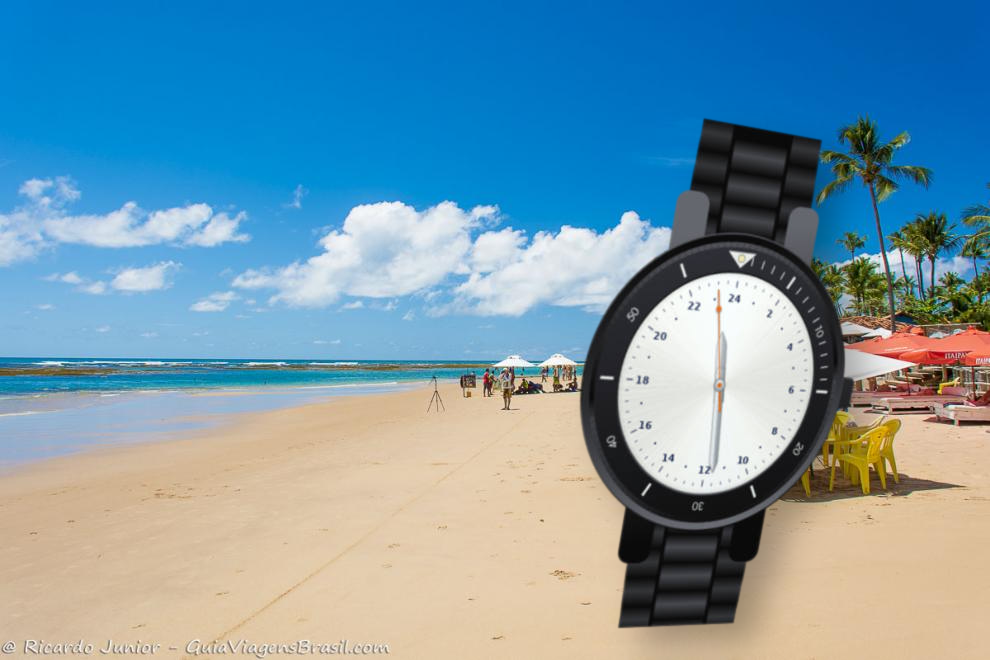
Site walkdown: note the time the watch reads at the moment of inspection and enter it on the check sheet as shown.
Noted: 23:28:58
